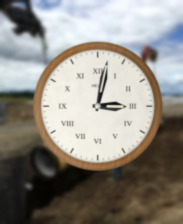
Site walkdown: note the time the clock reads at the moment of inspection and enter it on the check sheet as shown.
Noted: 3:02
